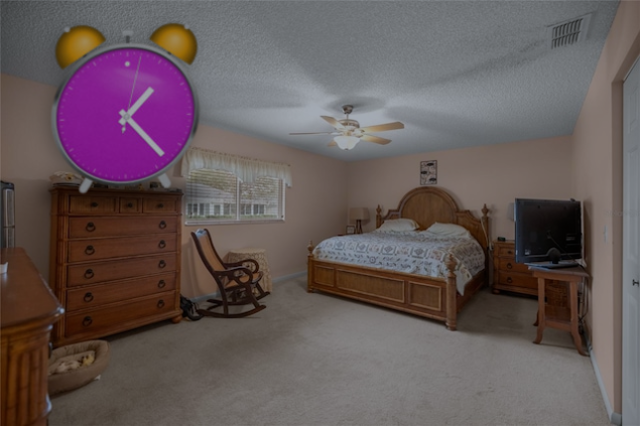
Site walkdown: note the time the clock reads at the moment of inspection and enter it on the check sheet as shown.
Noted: 1:23:02
